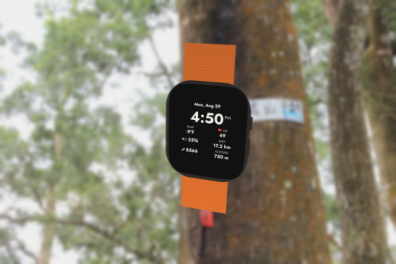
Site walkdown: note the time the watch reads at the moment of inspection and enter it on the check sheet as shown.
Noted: 4:50
